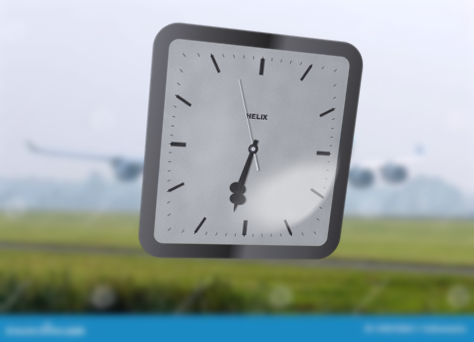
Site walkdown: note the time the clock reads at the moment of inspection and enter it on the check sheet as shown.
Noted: 6:31:57
